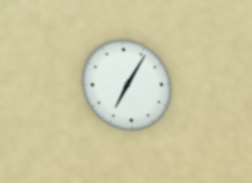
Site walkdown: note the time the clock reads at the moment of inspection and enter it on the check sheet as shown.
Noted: 7:06
